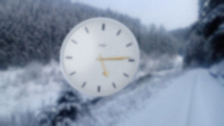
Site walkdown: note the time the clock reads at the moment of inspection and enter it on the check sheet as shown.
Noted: 5:14
